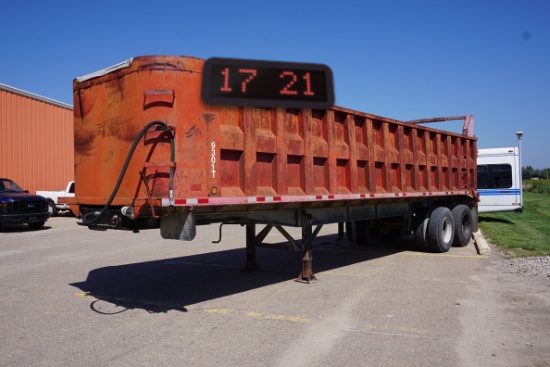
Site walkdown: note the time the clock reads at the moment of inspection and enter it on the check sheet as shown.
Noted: 17:21
